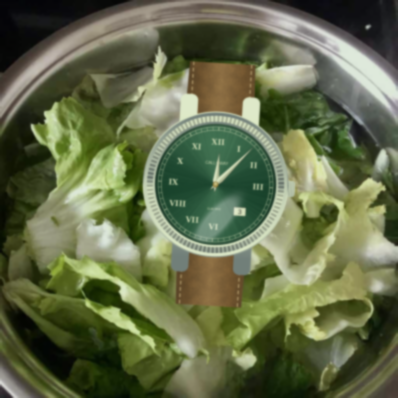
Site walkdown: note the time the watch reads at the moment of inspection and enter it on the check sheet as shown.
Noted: 12:07
